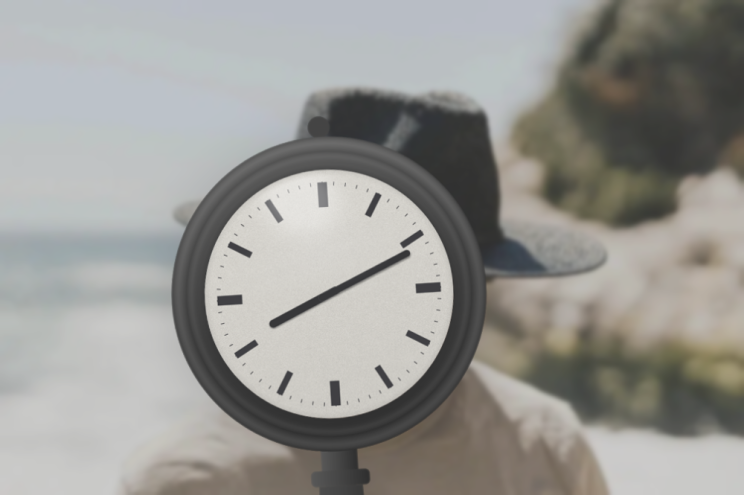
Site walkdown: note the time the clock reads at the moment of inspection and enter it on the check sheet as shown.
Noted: 8:11
